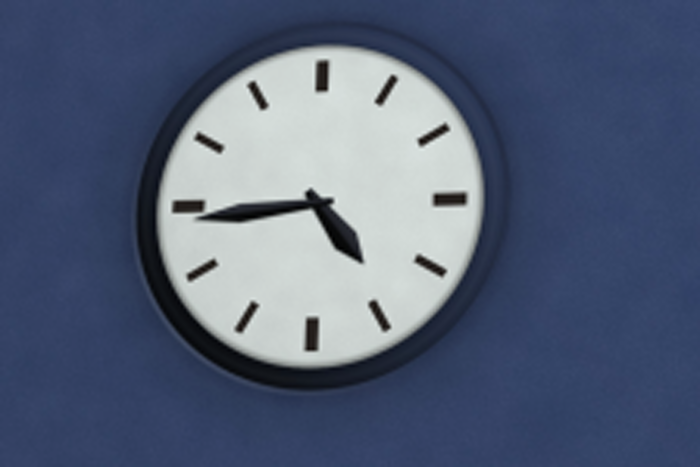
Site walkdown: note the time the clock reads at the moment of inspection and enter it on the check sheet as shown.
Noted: 4:44
